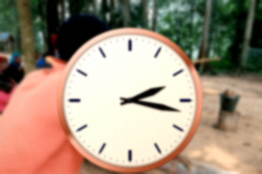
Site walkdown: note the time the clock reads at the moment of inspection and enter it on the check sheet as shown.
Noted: 2:17
